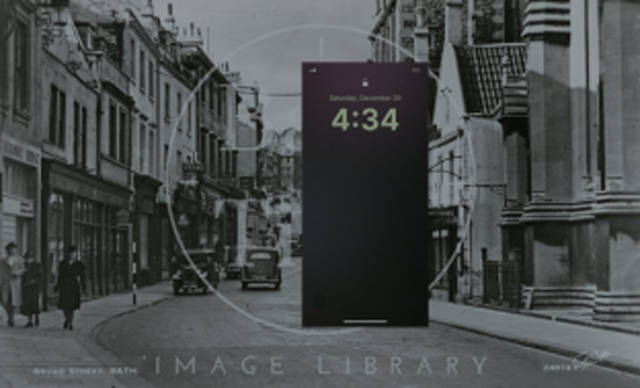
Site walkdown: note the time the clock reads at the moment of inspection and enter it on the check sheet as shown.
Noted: 4:34
